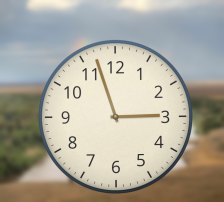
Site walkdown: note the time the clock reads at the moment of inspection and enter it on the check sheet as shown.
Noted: 2:57
